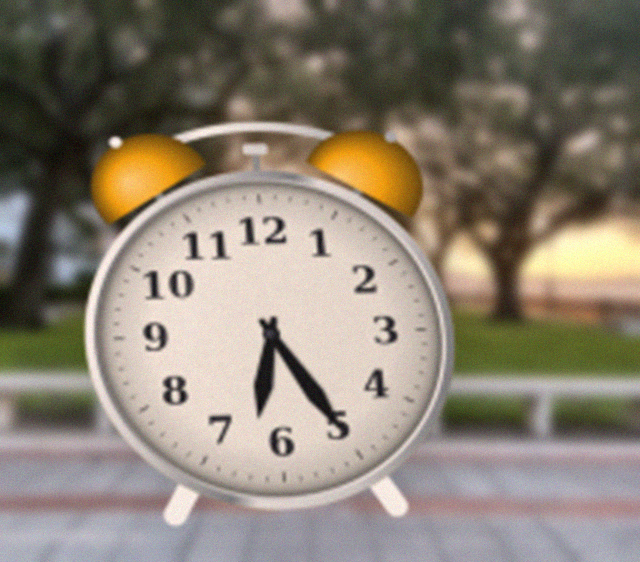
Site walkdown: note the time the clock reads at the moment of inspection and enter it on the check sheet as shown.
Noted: 6:25
